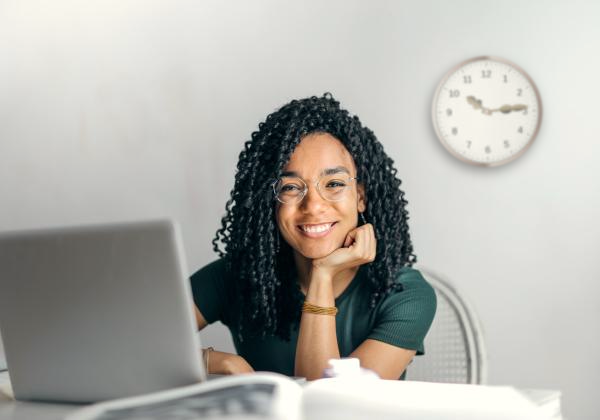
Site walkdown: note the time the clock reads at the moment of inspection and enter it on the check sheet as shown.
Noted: 10:14
